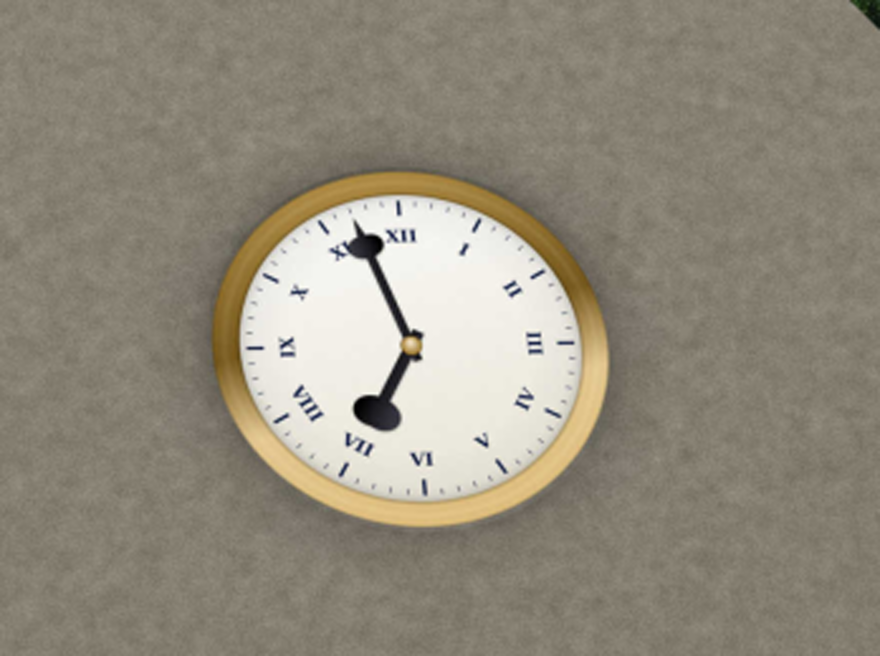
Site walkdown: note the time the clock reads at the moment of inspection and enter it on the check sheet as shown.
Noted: 6:57
